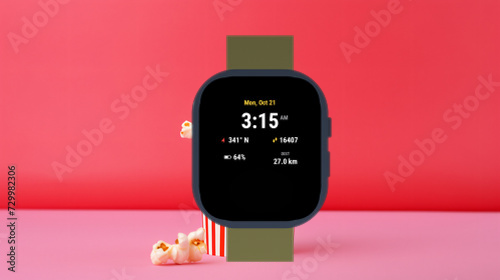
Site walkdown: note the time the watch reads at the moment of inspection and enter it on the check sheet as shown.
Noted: 3:15
